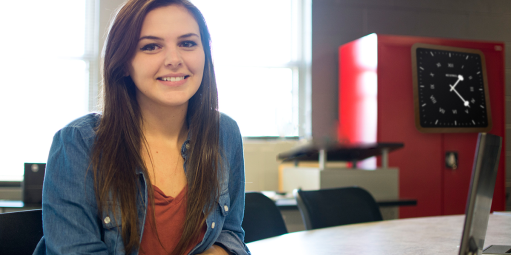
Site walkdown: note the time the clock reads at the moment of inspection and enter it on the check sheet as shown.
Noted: 1:23
